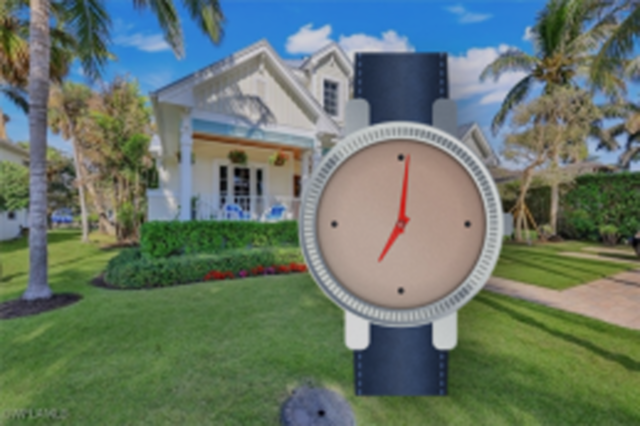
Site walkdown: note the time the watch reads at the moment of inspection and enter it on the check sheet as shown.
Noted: 7:01
